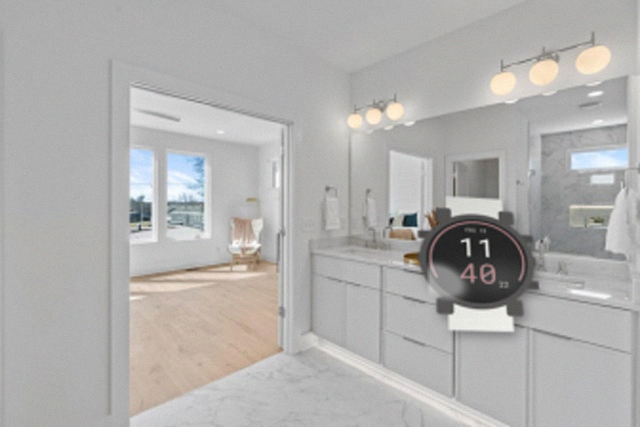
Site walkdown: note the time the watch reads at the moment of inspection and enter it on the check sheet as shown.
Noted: 11:40
